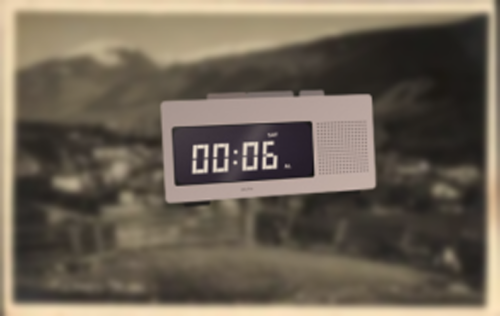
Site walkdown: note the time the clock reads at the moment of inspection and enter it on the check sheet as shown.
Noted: 0:06
